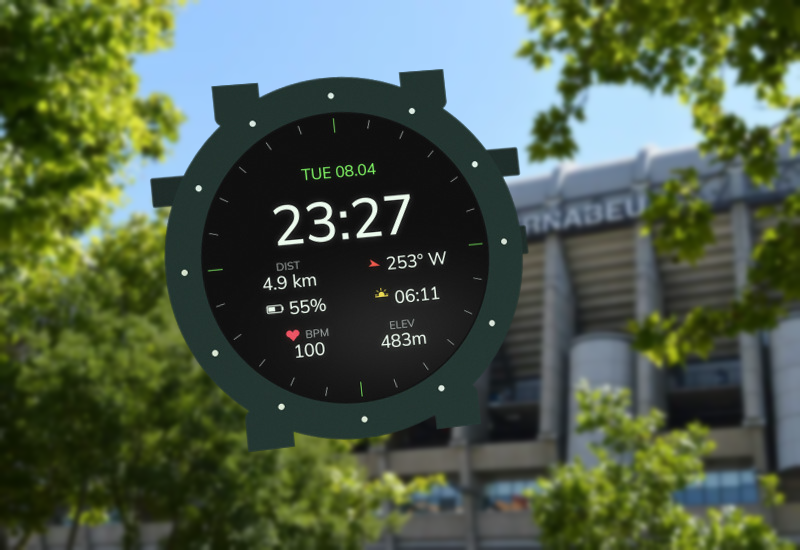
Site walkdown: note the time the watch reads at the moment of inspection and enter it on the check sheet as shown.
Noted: 23:27
